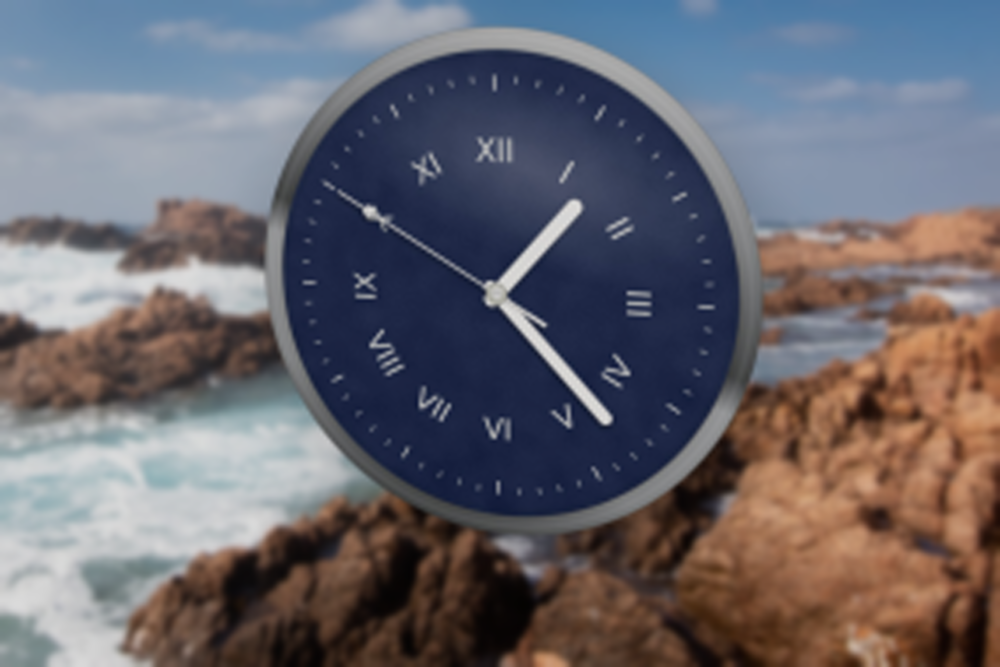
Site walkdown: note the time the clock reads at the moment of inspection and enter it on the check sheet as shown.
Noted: 1:22:50
